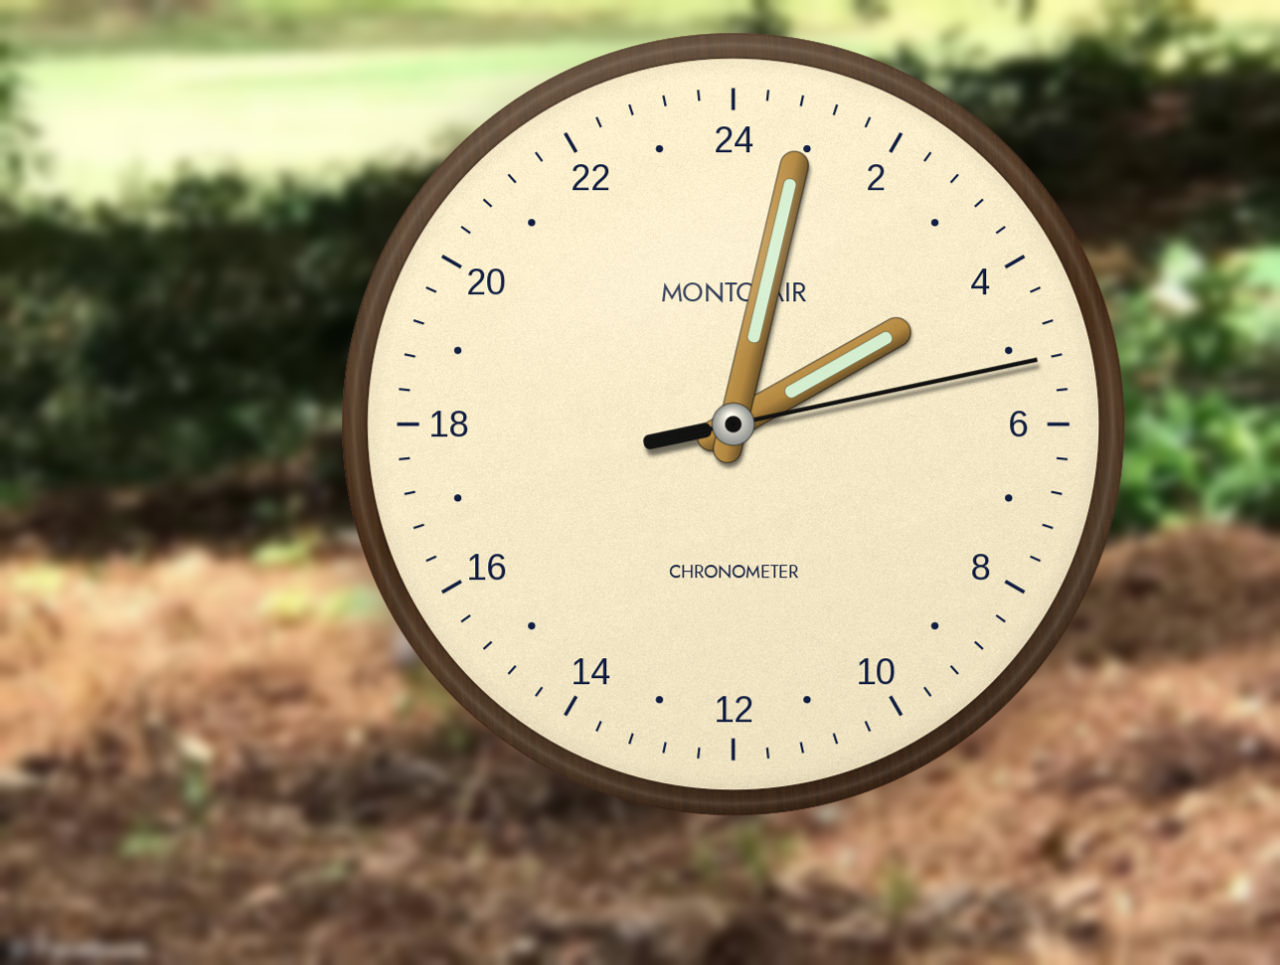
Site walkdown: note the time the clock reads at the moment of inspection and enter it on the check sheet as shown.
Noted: 4:02:13
